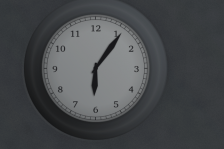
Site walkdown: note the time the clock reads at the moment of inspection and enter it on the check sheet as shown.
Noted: 6:06
